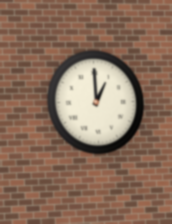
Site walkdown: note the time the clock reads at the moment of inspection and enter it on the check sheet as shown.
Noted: 1:00
